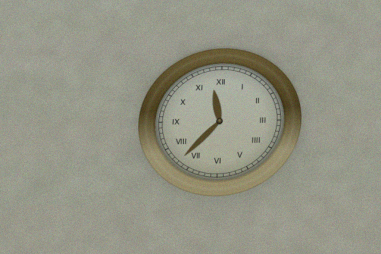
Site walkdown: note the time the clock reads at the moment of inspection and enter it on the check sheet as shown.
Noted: 11:37
